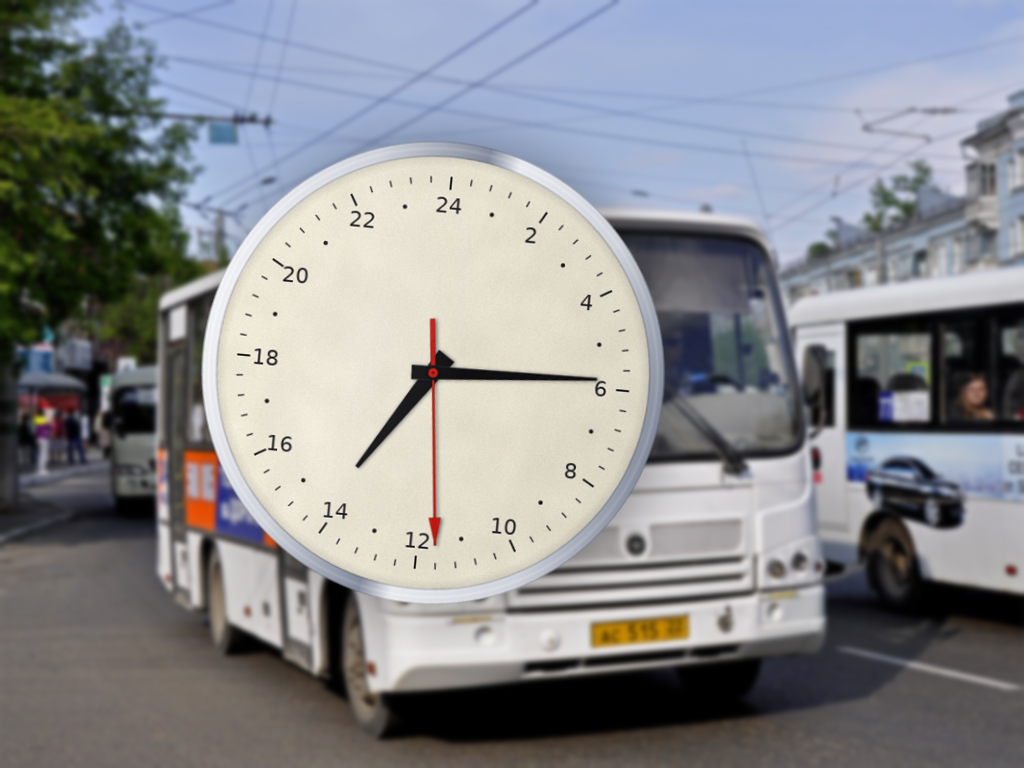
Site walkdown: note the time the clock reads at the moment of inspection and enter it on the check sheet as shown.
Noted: 14:14:29
